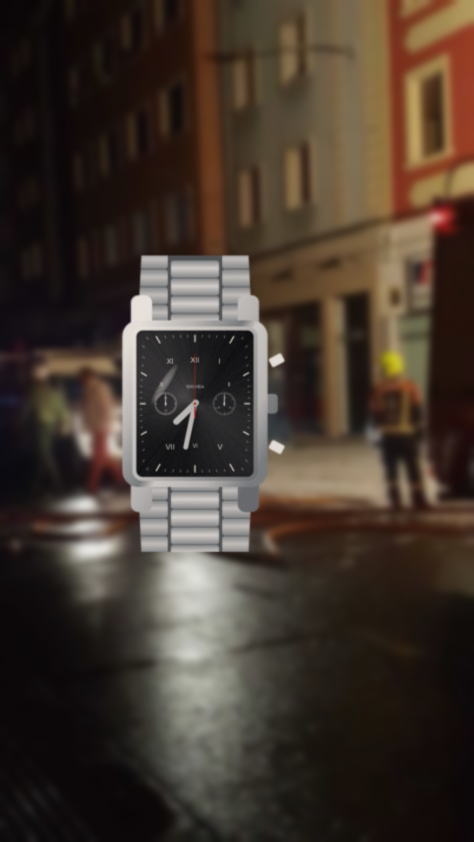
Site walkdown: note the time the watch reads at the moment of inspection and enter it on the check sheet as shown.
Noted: 7:32
